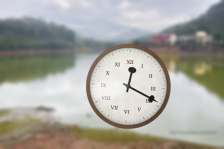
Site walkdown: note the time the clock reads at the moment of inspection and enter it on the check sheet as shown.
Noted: 12:19
